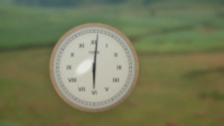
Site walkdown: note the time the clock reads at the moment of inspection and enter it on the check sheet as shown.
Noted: 6:01
